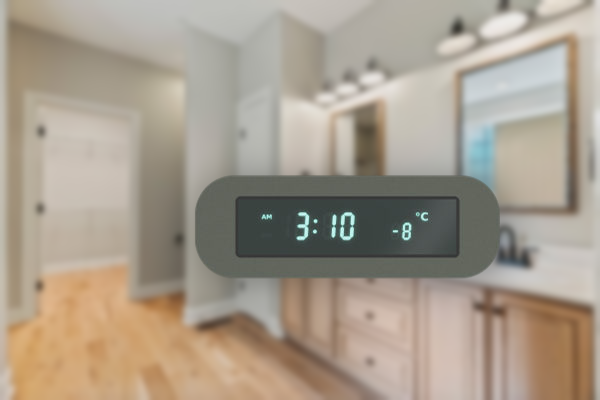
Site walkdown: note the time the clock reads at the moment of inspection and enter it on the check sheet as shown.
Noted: 3:10
